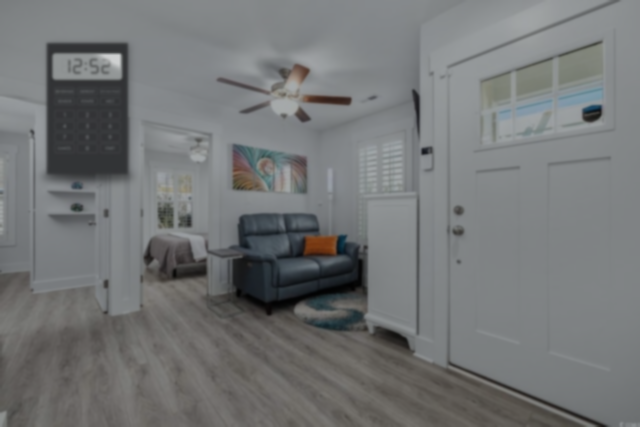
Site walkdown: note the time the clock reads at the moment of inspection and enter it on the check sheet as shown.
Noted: 12:52
